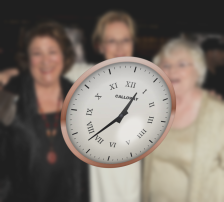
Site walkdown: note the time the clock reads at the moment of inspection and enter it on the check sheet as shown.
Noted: 12:37
